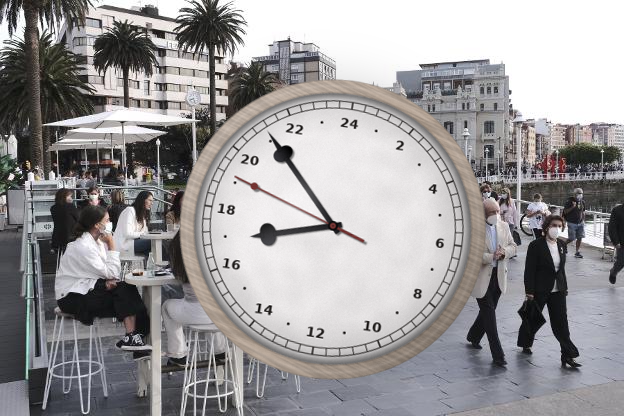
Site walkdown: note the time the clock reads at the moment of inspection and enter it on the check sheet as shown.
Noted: 16:52:48
